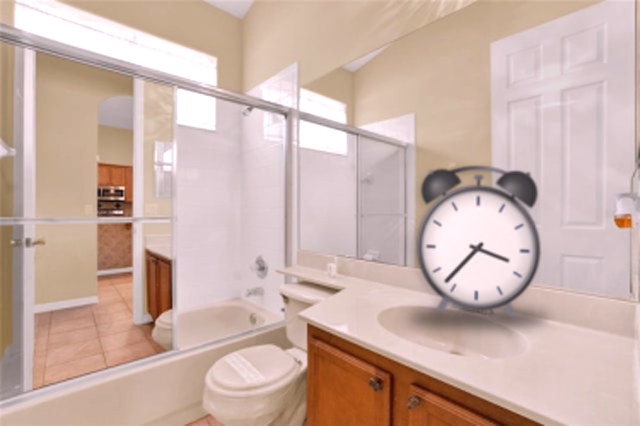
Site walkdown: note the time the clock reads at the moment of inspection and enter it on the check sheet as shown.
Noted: 3:37
